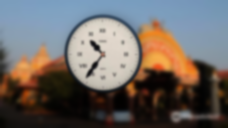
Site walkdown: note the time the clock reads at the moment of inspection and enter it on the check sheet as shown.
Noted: 10:36
